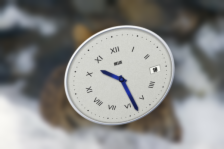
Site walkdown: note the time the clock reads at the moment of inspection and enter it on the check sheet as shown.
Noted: 10:28
